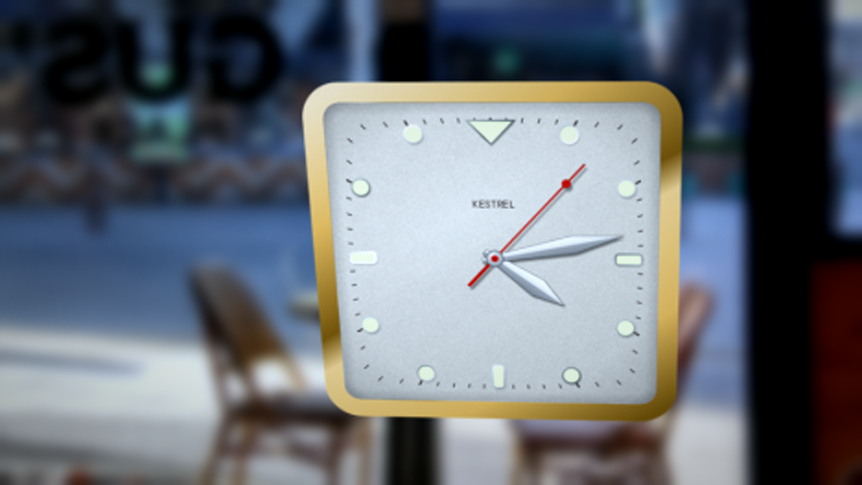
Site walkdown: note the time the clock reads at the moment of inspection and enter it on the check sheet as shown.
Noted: 4:13:07
